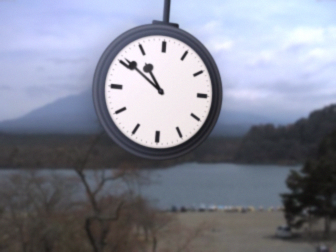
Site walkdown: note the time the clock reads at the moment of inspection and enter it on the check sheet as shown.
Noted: 10:51
